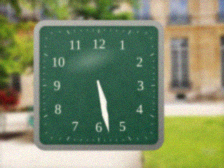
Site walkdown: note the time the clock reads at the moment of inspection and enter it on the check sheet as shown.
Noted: 5:28
